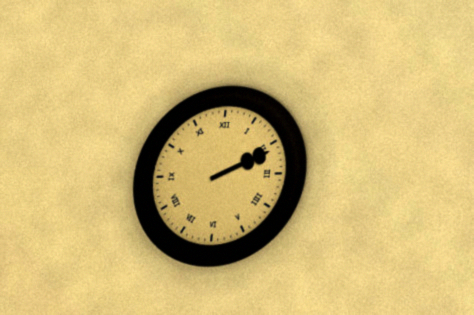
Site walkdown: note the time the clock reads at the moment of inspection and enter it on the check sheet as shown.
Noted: 2:11
